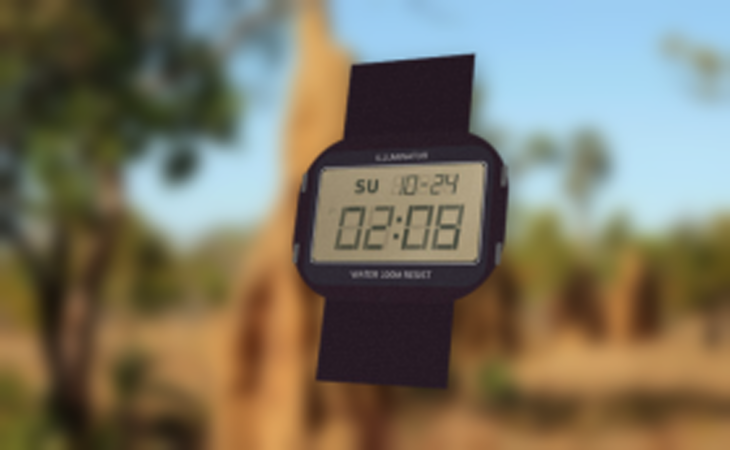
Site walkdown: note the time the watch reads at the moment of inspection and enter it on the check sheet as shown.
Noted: 2:08
